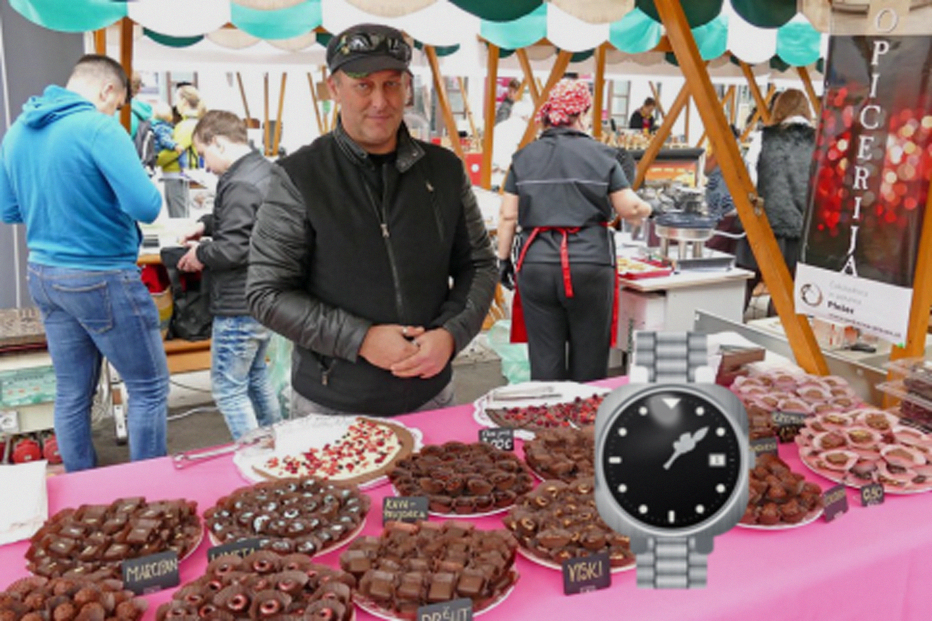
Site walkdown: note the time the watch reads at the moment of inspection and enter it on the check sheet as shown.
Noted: 1:08
